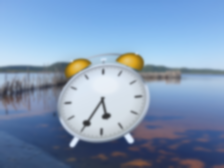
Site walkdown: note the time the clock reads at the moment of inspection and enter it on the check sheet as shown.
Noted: 5:35
